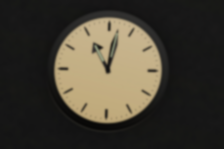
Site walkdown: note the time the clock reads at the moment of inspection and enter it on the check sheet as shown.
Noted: 11:02
